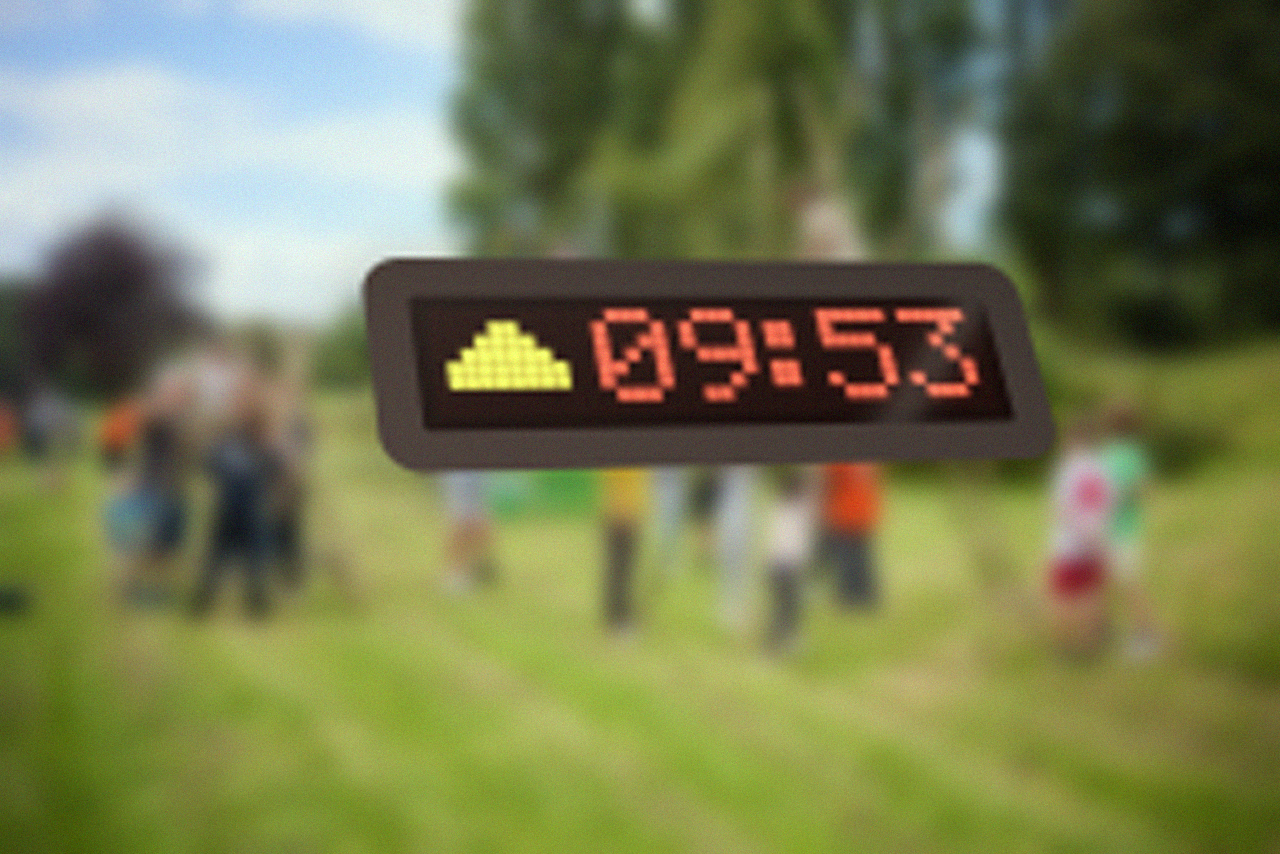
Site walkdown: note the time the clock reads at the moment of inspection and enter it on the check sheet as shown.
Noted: 9:53
